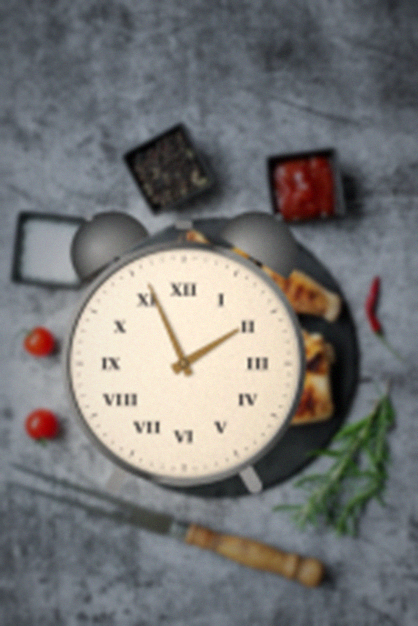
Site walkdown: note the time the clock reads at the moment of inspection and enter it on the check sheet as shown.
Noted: 1:56
